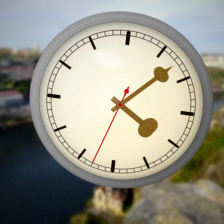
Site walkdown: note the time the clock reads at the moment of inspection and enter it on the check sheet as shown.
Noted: 4:07:33
